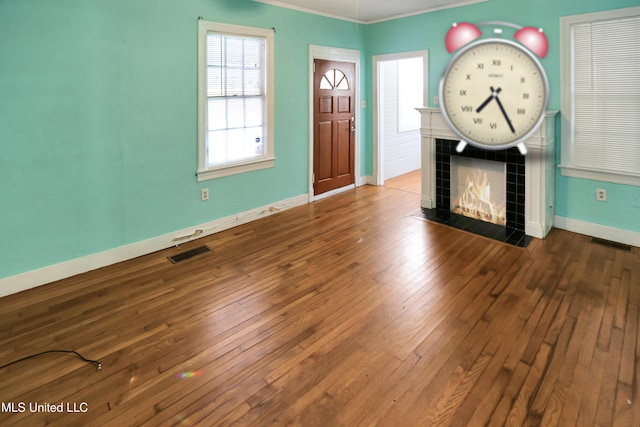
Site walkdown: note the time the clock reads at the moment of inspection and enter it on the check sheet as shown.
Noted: 7:25
